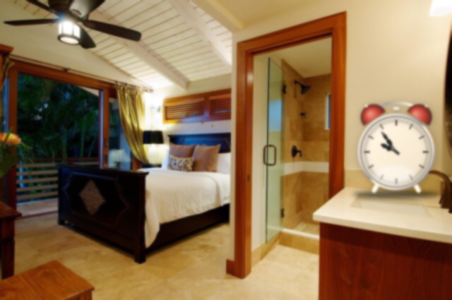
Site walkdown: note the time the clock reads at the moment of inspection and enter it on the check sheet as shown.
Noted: 9:54
